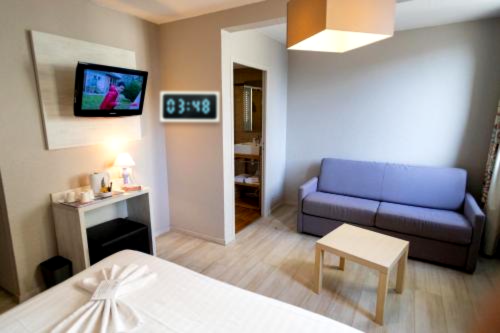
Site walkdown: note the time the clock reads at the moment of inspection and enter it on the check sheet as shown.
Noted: 3:48
